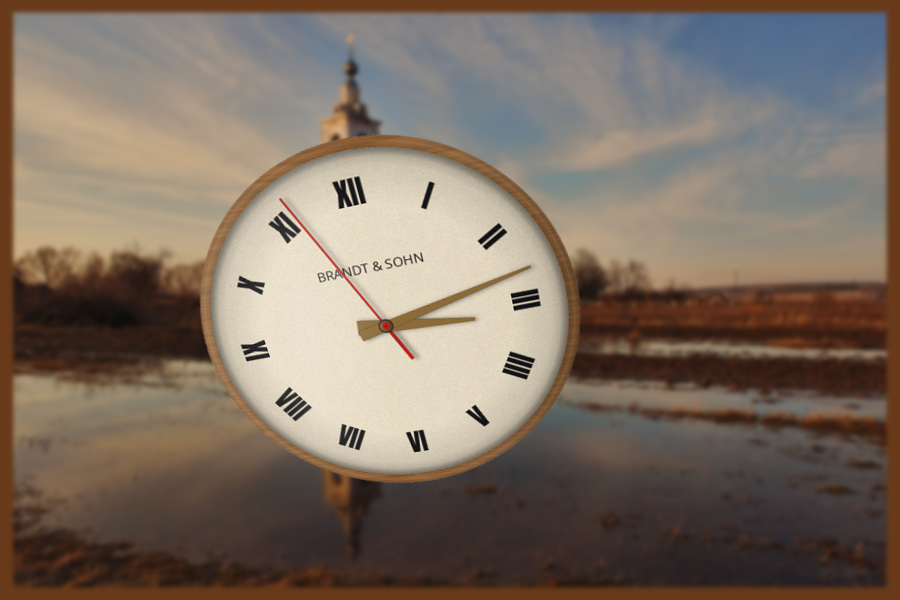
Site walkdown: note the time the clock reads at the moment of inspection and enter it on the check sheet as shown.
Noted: 3:12:56
